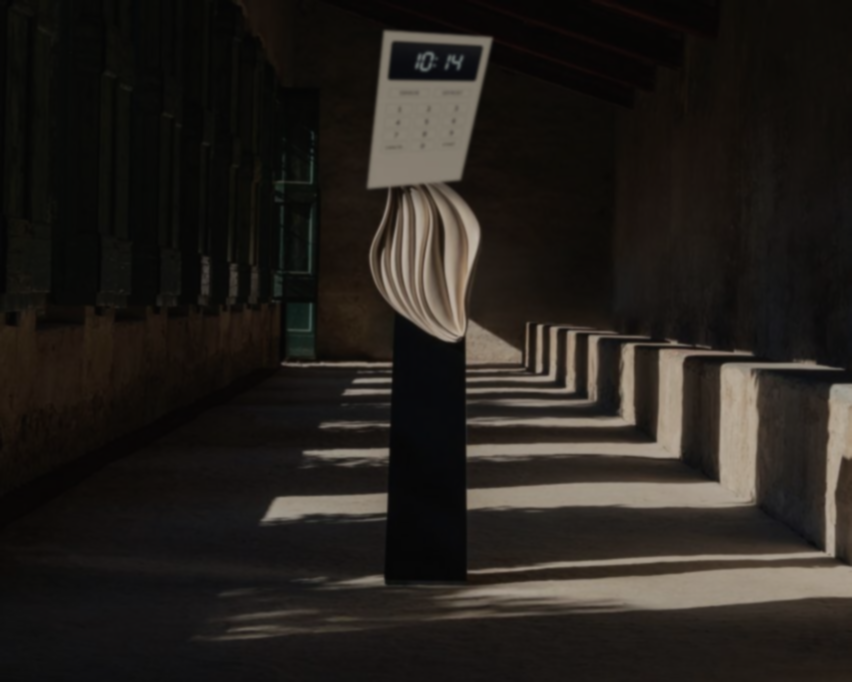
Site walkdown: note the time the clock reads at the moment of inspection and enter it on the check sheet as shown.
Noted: 10:14
